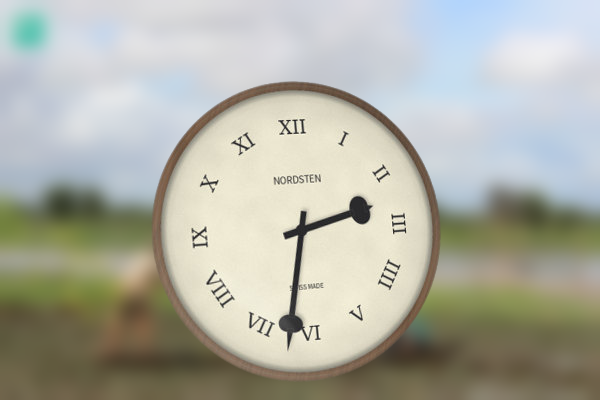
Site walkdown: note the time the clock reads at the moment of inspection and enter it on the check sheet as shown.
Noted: 2:32
